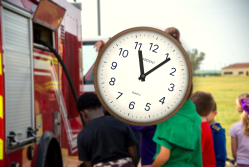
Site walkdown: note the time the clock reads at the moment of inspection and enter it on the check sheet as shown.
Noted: 11:06
